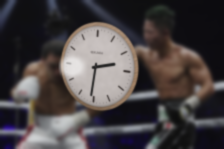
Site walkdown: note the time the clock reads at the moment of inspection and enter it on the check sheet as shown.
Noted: 2:31
